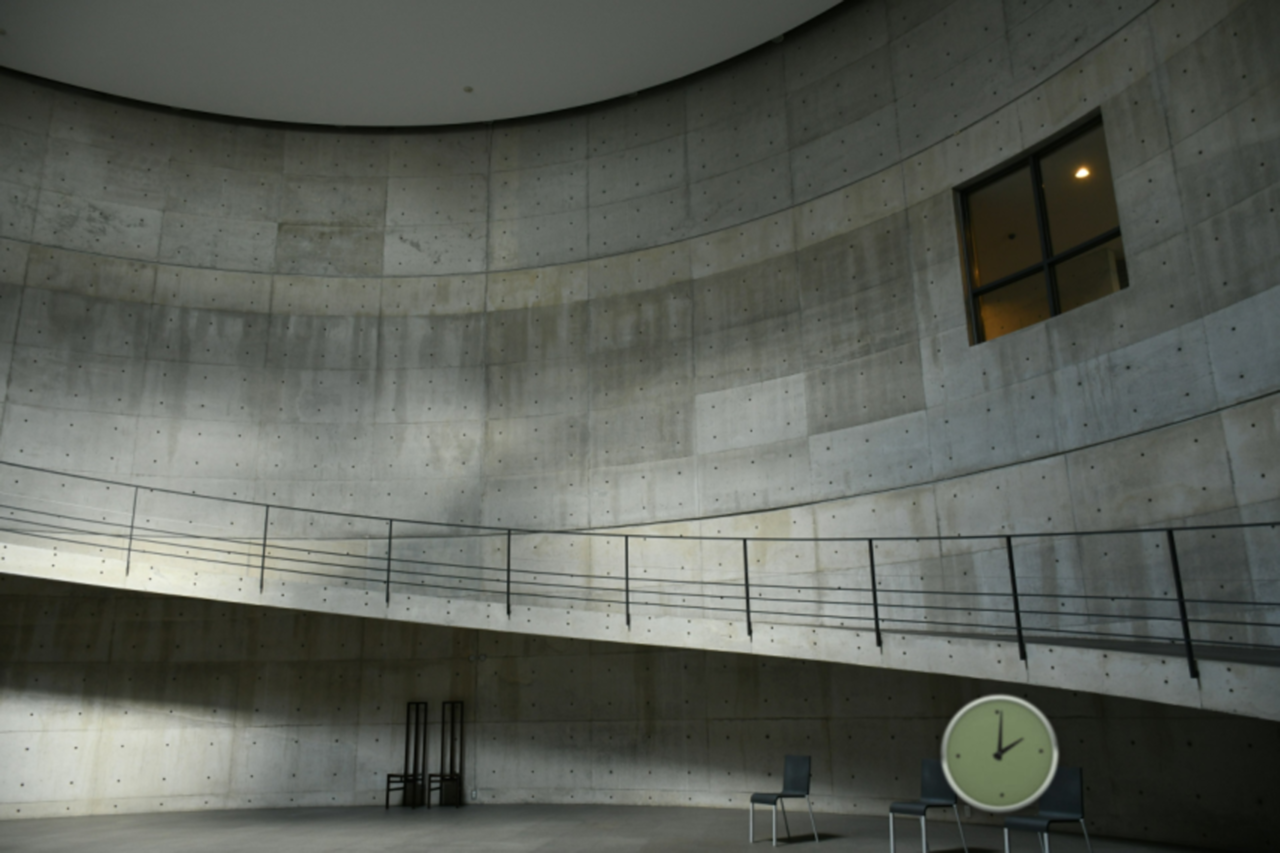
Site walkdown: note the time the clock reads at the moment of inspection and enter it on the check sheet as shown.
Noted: 2:01
